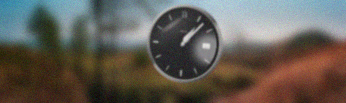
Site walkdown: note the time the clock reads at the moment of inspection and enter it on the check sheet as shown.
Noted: 1:07
